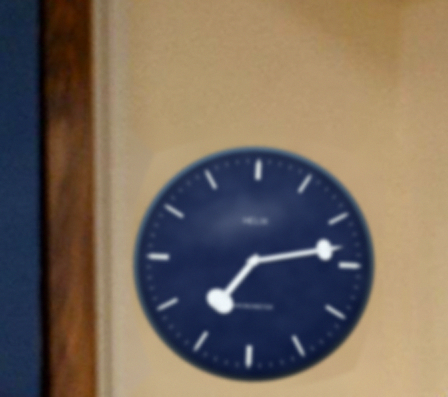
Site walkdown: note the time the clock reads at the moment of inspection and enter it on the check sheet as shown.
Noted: 7:13
